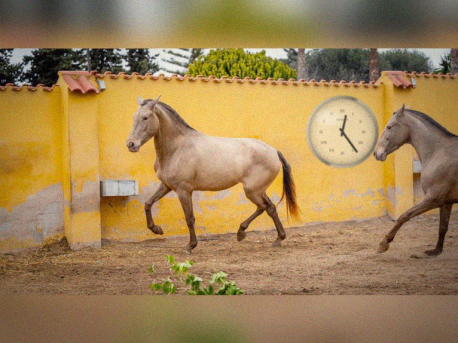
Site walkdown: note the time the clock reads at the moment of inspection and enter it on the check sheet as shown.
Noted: 12:24
